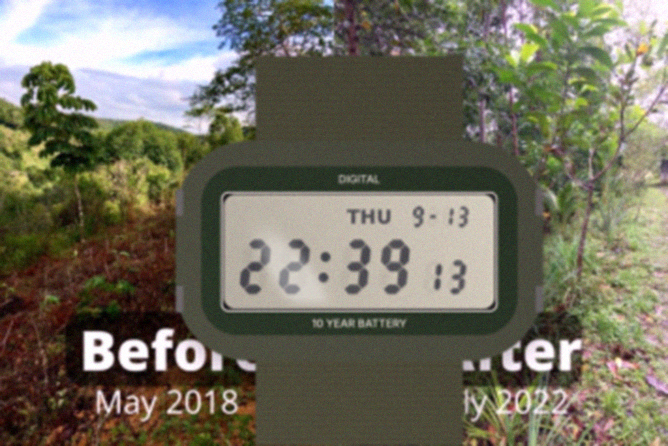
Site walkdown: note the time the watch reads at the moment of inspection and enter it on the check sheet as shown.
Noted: 22:39:13
